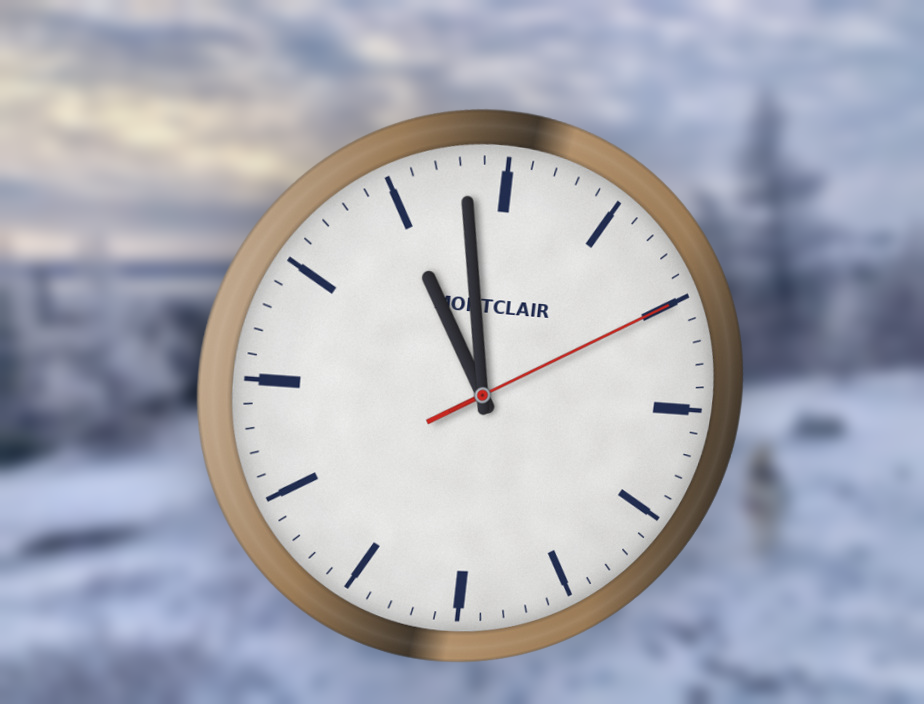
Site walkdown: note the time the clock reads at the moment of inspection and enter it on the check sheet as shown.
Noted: 10:58:10
